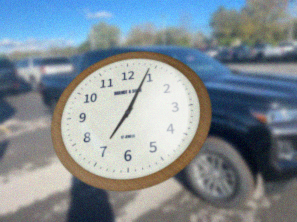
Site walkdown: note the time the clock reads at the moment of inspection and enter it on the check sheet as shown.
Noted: 7:04
